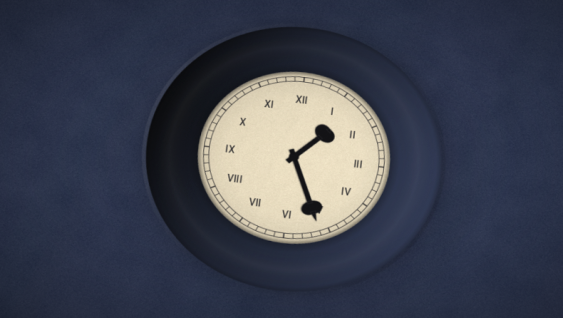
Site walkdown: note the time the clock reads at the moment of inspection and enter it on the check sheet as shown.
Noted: 1:26
